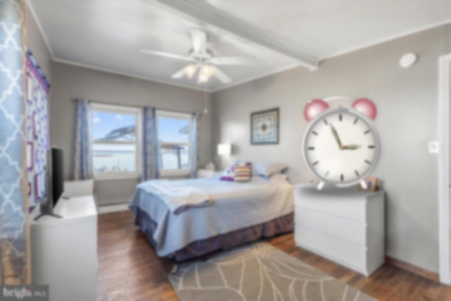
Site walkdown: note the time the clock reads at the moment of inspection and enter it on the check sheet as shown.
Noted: 2:56
